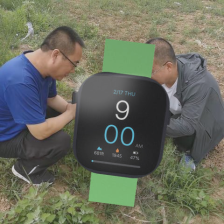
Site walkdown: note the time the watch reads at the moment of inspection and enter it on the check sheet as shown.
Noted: 9:00
